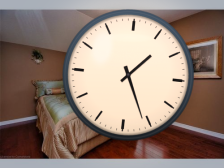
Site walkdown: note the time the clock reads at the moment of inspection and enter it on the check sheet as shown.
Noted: 1:26
